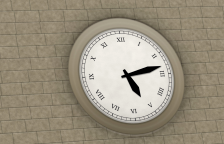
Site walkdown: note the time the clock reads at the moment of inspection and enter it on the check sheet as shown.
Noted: 5:13
